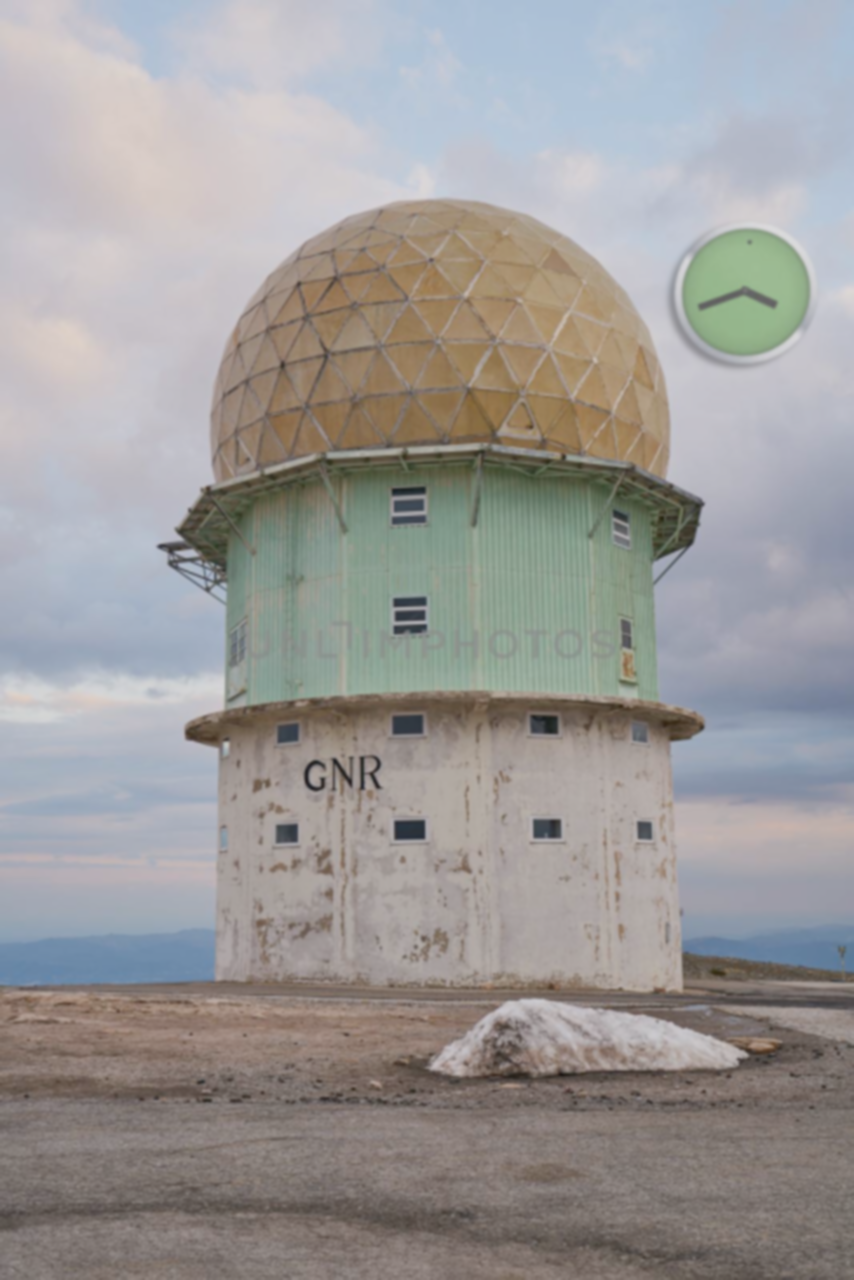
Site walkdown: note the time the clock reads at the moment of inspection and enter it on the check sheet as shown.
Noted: 3:41
